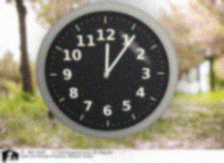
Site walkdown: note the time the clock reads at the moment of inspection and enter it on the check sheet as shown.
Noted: 12:06
